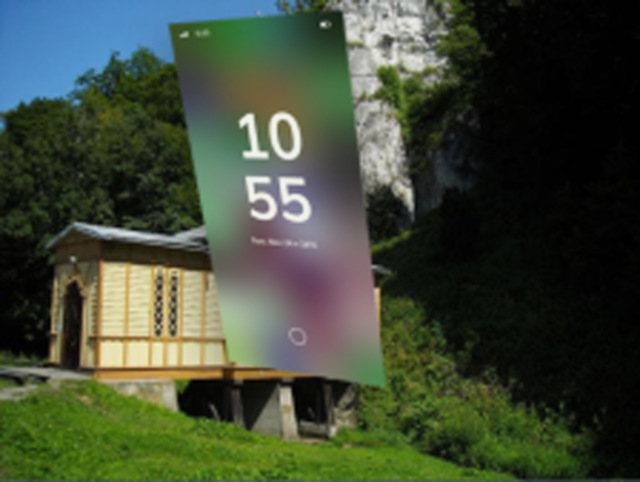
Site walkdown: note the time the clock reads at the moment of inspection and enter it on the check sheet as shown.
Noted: 10:55
